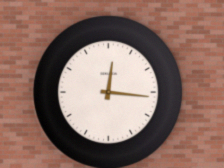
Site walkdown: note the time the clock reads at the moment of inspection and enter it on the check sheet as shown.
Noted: 12:16
